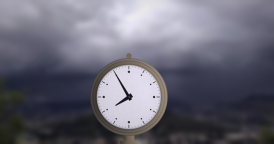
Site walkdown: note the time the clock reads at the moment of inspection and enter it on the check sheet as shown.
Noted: 7:55
